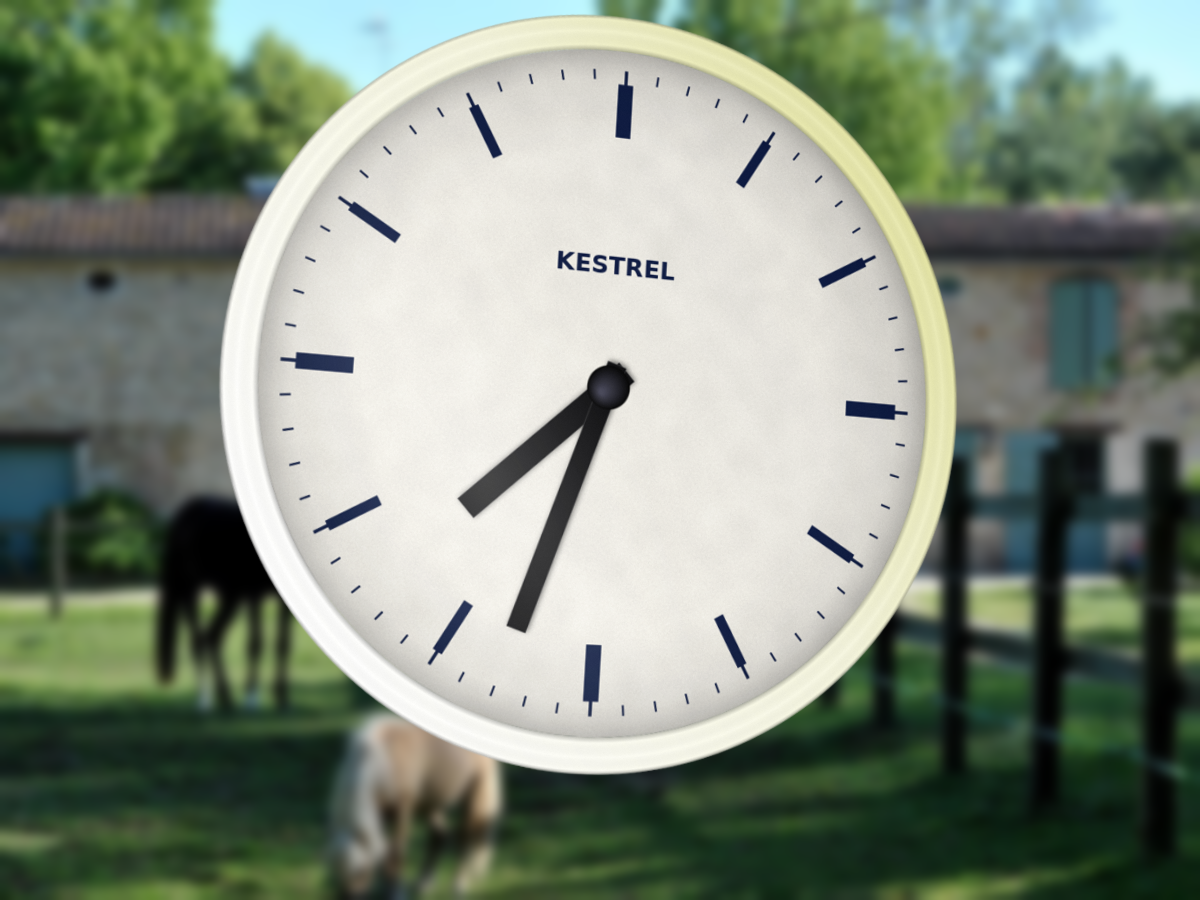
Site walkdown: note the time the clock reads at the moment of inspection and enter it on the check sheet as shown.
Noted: 7:33
